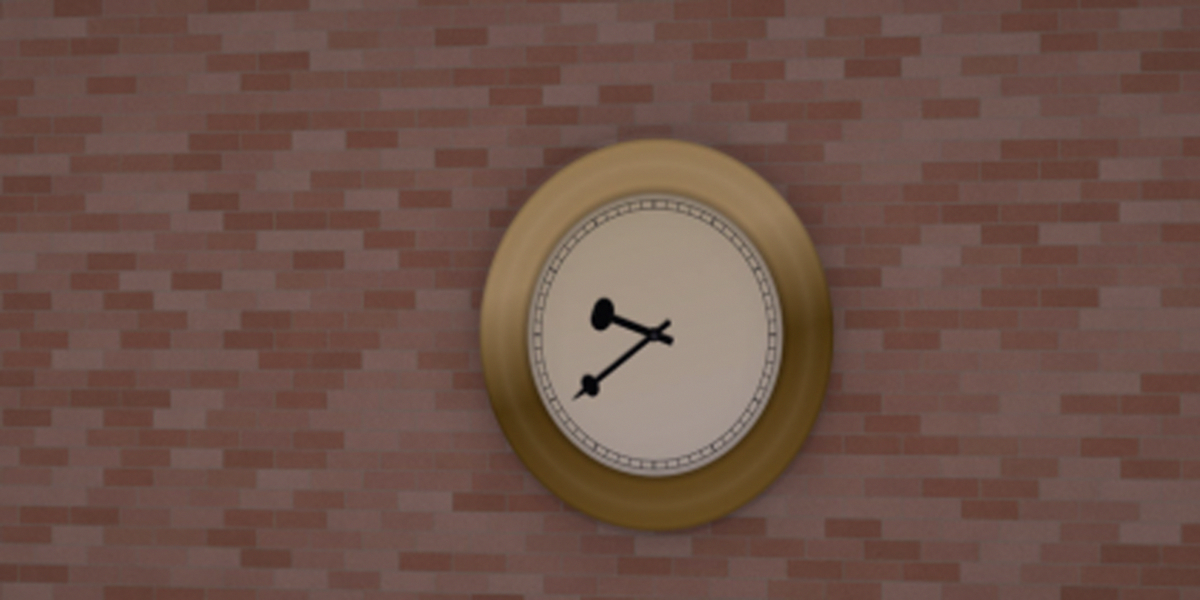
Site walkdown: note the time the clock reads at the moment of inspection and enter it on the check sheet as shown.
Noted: 9:39
